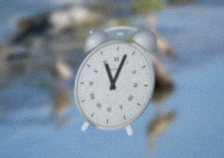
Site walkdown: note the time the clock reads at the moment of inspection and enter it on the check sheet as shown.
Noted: 11:03
